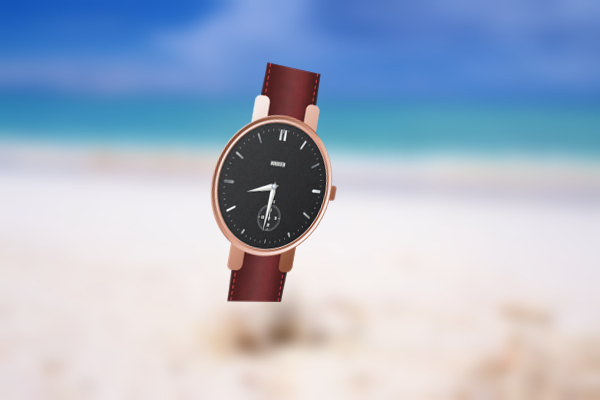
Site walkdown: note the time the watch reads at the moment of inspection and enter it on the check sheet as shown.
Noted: 8:31
